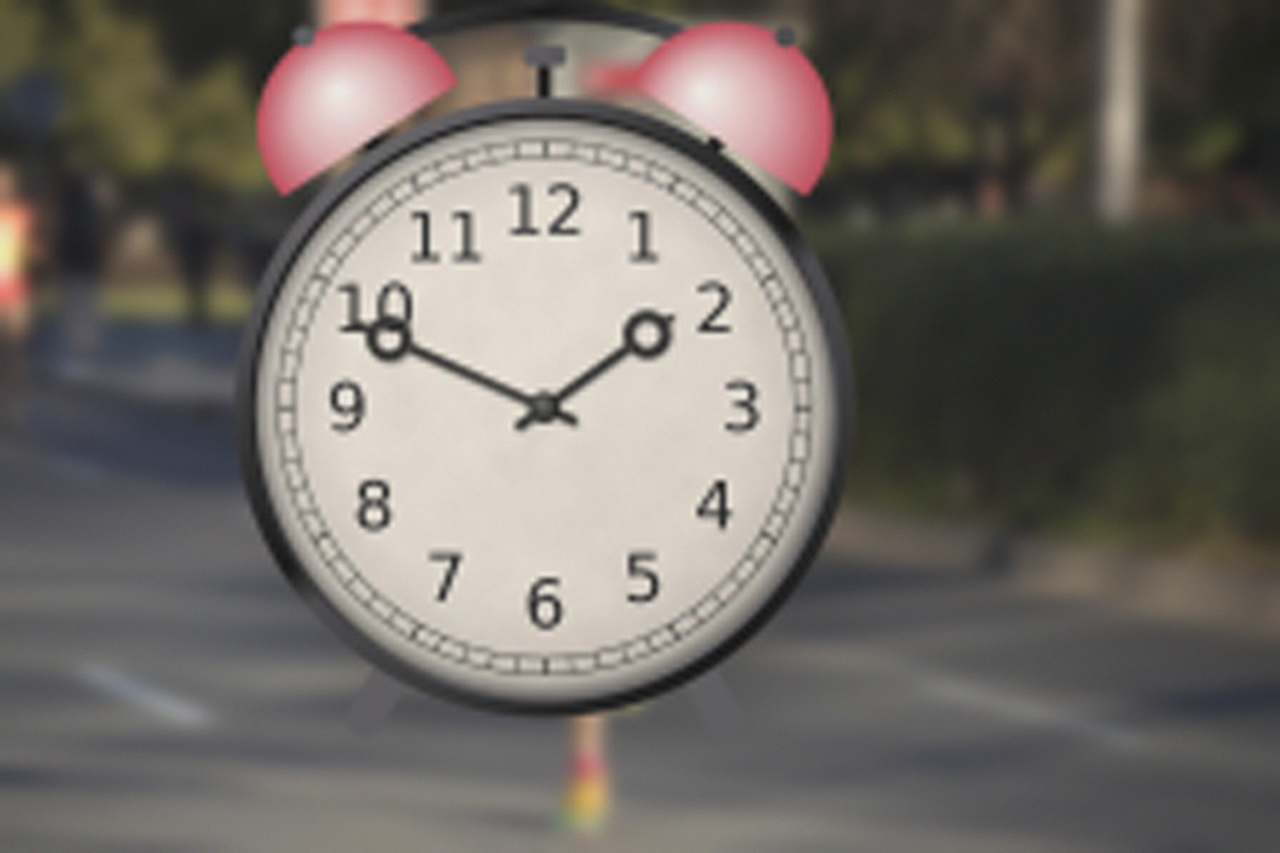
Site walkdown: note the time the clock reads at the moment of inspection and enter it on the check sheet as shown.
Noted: 1:49
